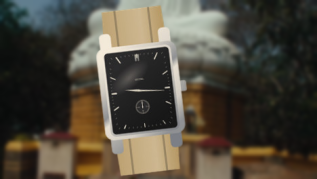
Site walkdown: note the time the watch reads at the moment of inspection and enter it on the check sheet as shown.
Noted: 9:16
